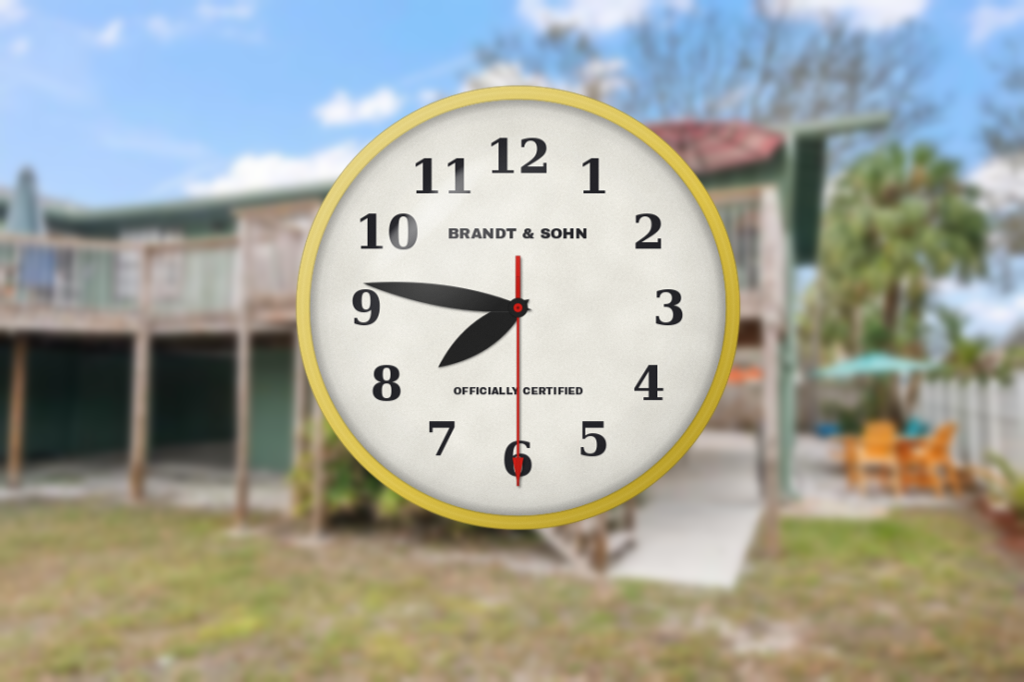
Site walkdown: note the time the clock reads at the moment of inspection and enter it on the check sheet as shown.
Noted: 7:46:30
